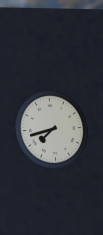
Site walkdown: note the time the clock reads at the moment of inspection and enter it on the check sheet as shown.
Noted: 7:43
